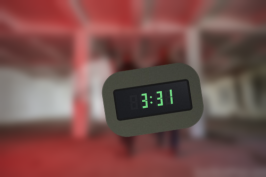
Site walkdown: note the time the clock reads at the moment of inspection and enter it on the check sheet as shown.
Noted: 3:31
